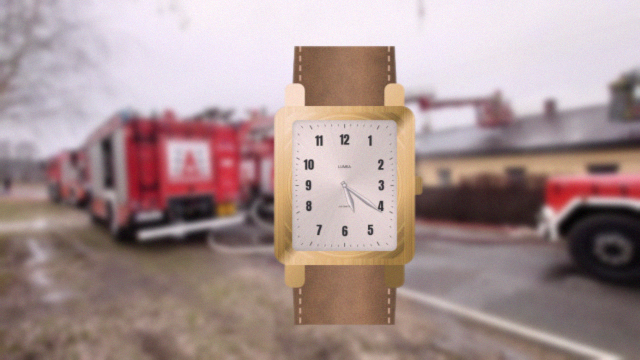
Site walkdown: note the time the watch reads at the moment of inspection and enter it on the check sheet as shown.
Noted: 5:21
